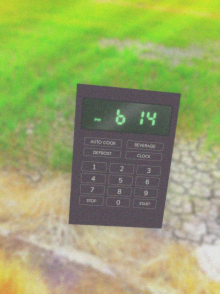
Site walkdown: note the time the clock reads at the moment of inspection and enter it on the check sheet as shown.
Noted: 6:14
